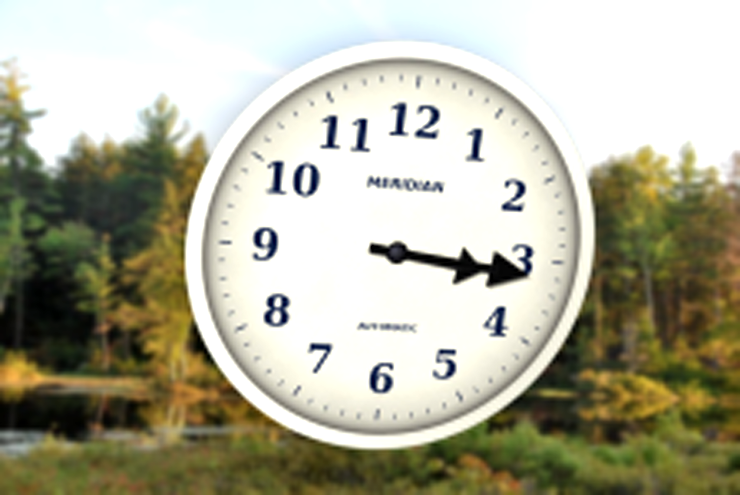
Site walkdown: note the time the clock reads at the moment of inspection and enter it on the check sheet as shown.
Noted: 3:16
